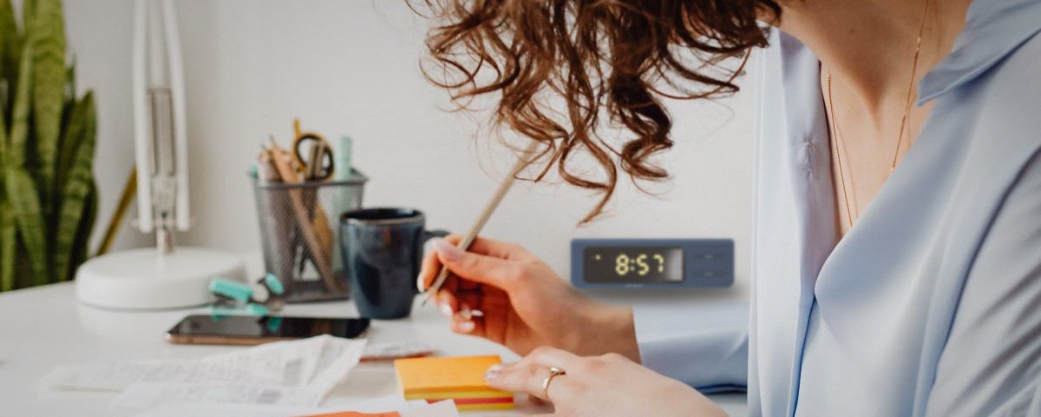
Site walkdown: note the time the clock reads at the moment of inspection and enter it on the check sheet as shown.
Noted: 8:57
